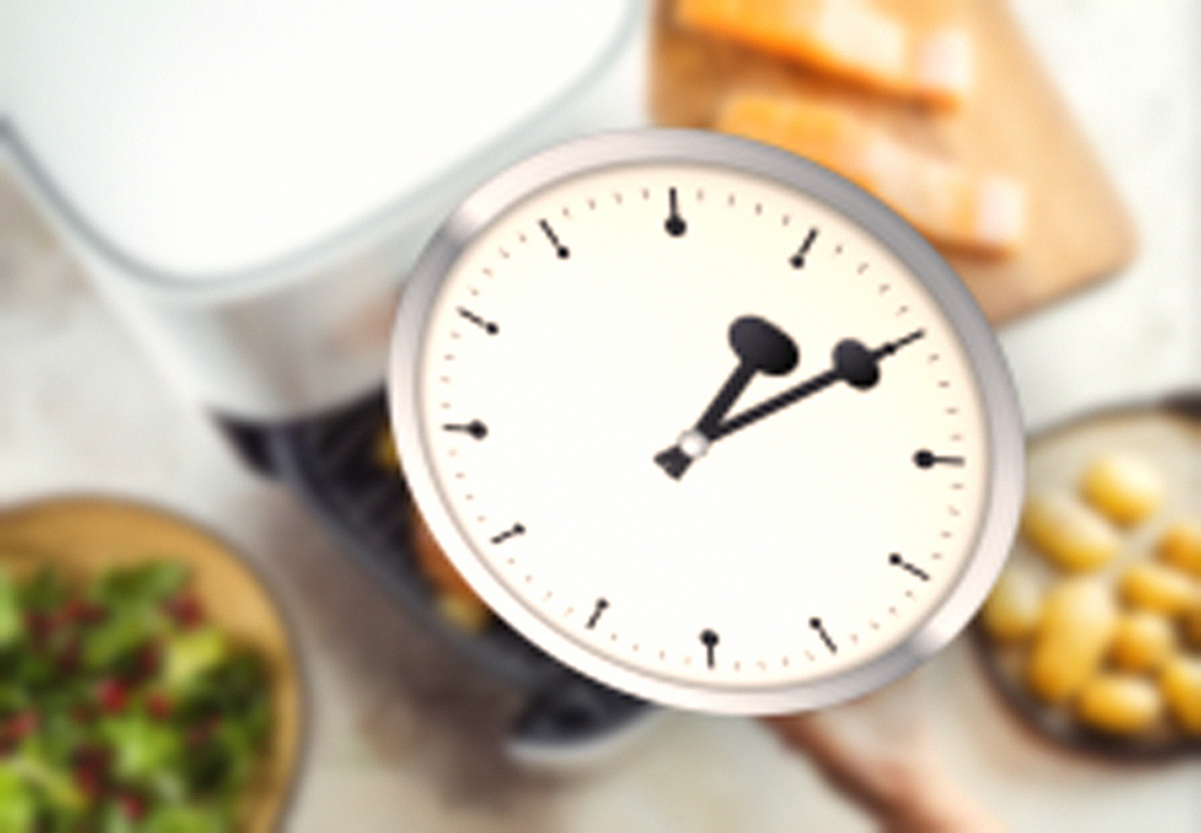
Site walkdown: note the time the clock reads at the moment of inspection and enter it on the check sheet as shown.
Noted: 1:10
